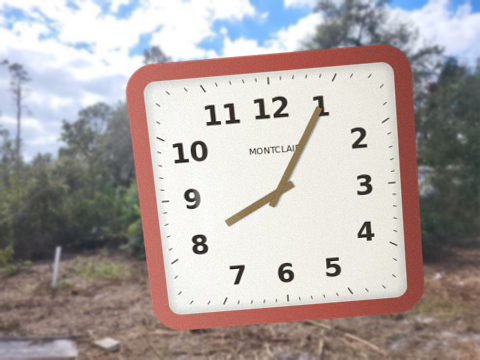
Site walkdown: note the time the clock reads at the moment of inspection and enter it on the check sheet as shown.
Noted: 8:05
